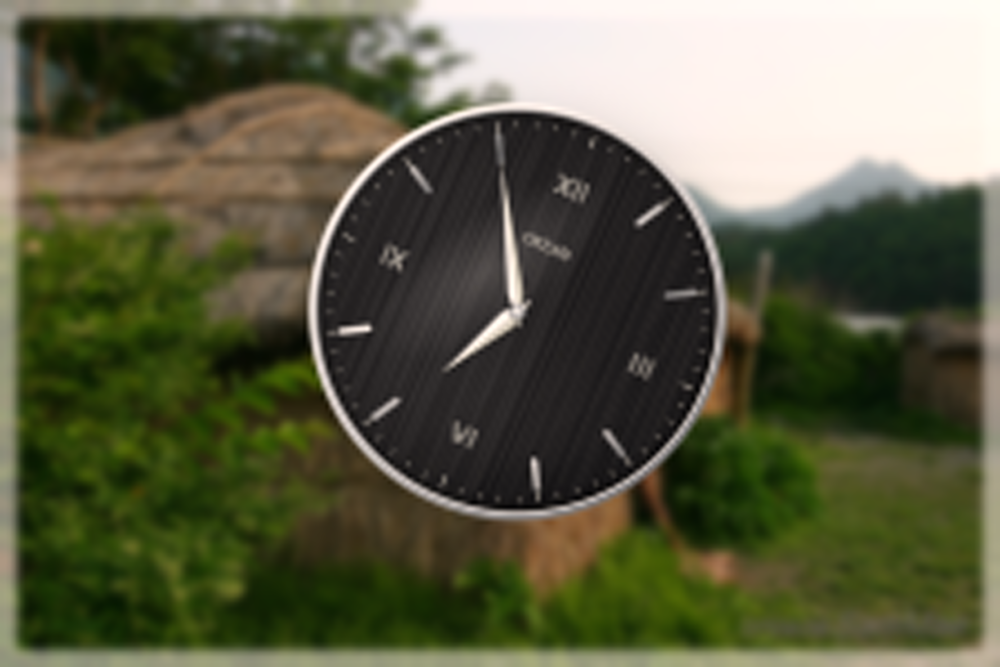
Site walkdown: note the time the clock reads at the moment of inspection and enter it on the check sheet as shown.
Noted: 6:55
